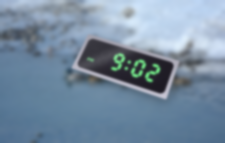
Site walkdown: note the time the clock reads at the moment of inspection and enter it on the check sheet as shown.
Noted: 9:02
